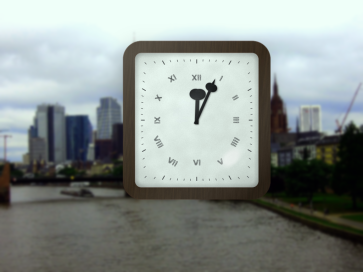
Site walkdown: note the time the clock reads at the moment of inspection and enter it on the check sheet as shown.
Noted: 12:04
